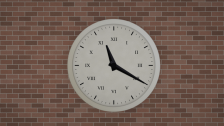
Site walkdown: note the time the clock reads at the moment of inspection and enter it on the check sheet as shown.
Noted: 11:20
